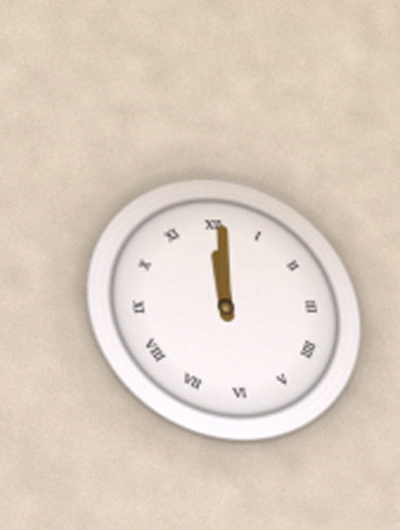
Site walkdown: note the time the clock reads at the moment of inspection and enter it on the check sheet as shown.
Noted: 12:01
